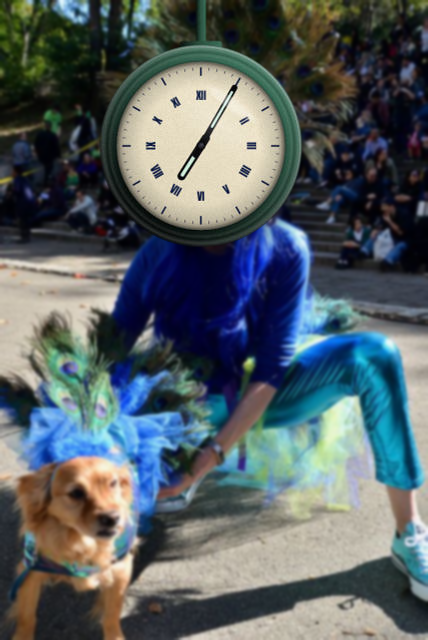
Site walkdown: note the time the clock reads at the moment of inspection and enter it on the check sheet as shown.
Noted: 7:05
